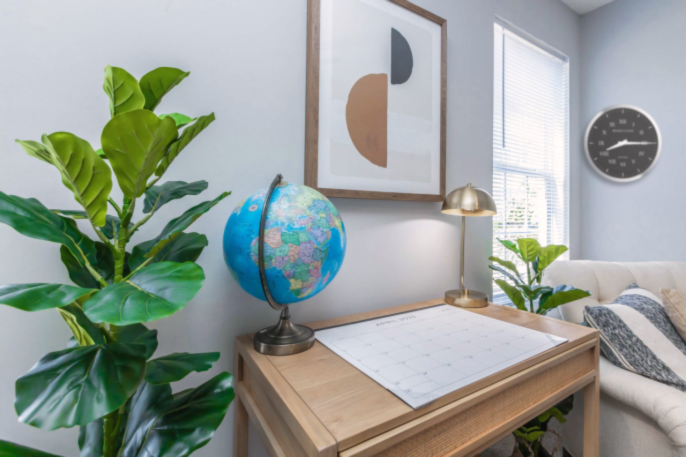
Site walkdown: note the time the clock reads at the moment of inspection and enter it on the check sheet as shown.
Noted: 8:15
